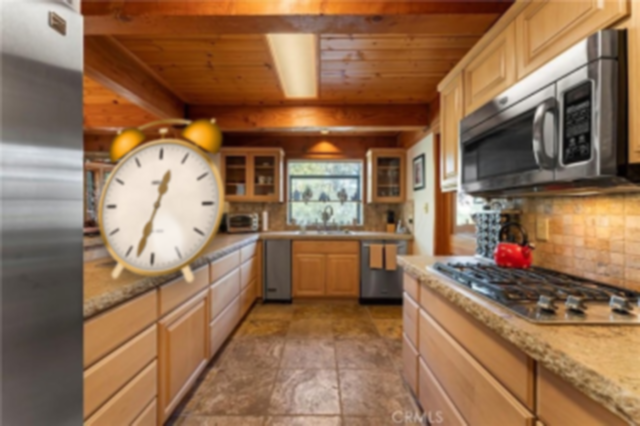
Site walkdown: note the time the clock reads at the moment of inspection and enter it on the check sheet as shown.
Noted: 12:33
